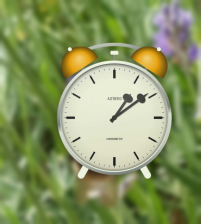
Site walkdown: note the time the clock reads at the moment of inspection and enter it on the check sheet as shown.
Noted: 1:09
